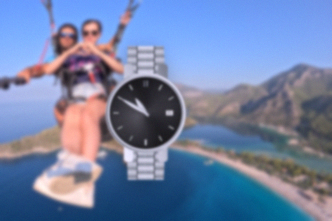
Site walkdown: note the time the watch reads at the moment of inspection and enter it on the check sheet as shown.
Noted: 10:50
